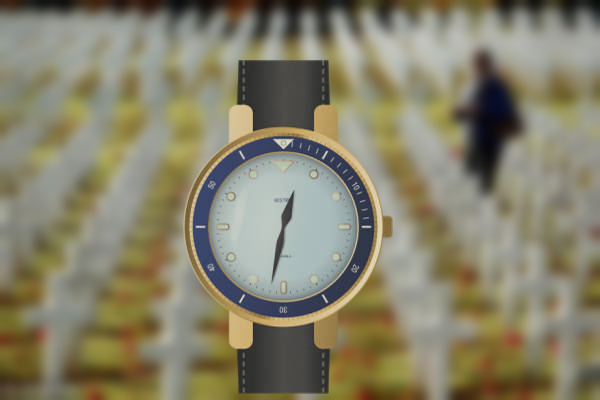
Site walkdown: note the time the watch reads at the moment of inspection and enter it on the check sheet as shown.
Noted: 12:32
